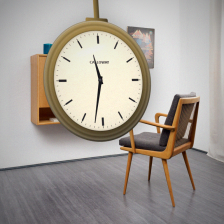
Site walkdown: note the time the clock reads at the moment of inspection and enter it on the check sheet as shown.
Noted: 11:32
